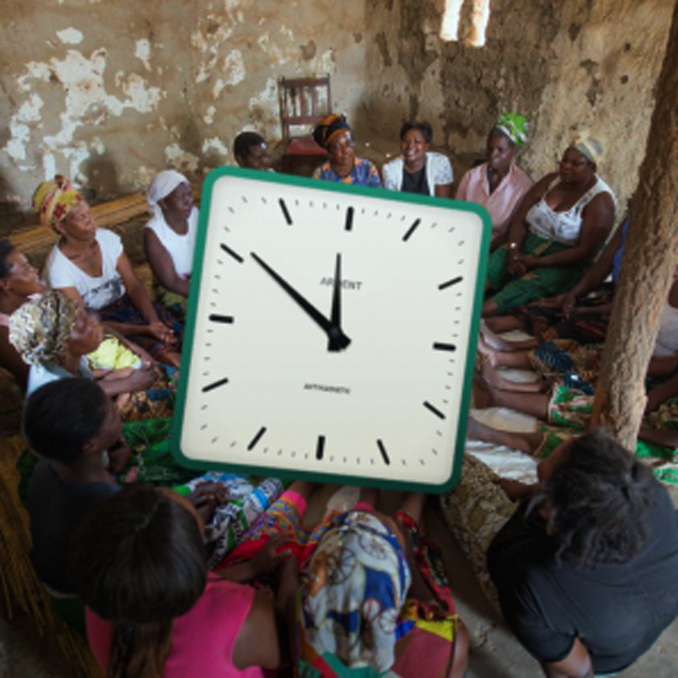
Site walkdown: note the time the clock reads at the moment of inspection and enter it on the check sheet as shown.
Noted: 11:51
